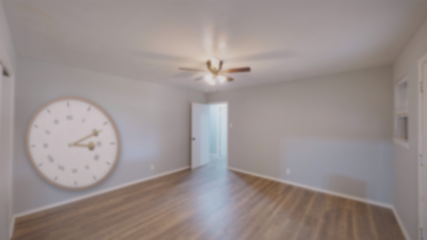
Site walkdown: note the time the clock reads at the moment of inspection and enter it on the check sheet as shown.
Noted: 3:11
